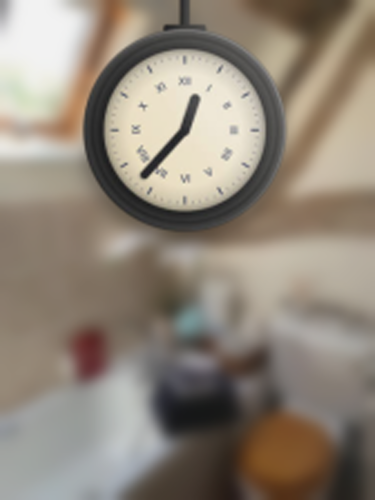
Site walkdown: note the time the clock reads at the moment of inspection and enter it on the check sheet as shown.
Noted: 12:37
